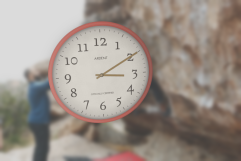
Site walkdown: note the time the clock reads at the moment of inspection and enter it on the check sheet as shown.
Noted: 3:10
